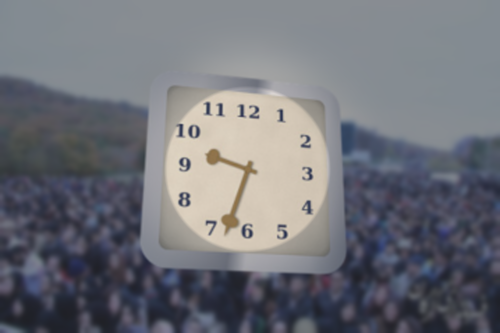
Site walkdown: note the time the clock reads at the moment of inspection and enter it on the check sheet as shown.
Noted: 9:33
